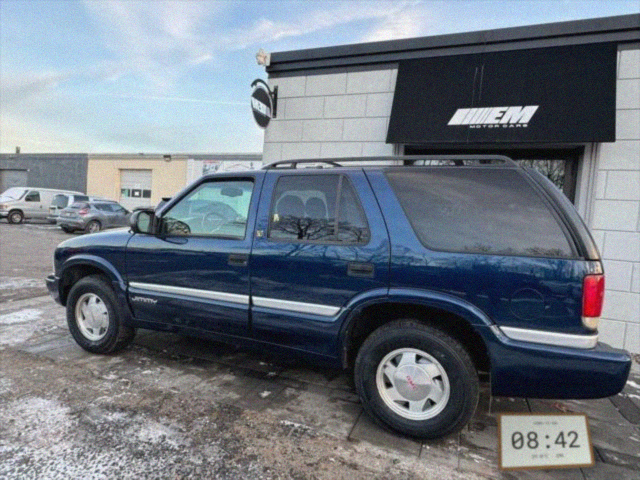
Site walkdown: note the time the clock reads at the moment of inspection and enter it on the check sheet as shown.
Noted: 8:42
